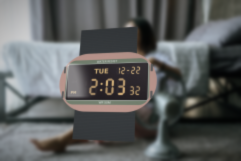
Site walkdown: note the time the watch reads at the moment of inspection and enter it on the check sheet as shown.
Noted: 2:03
